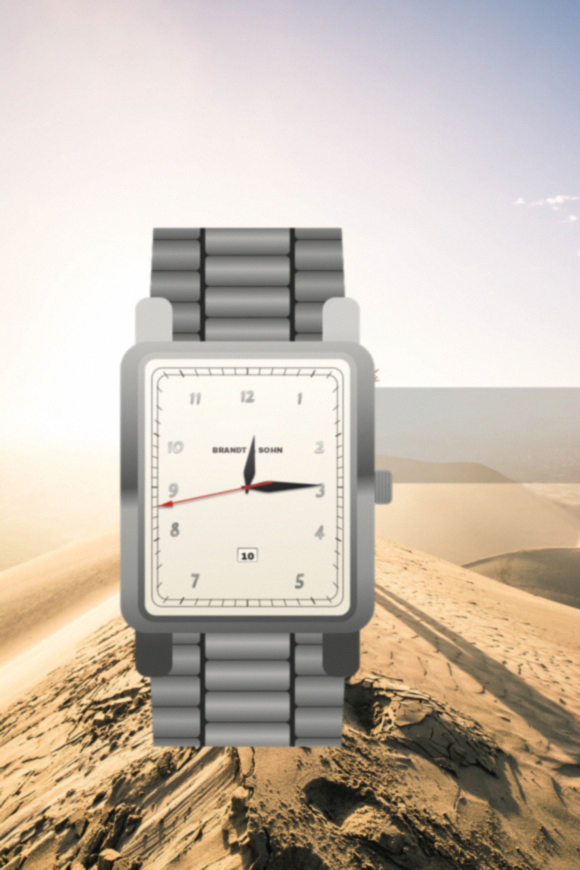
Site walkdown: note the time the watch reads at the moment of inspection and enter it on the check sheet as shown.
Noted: 12:14:43
